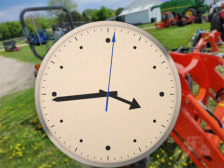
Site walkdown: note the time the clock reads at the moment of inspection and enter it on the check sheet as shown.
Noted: 3:44:01
